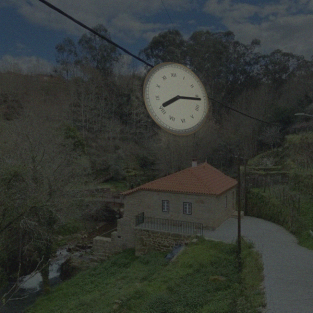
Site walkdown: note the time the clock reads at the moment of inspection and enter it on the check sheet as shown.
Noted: 8:16
